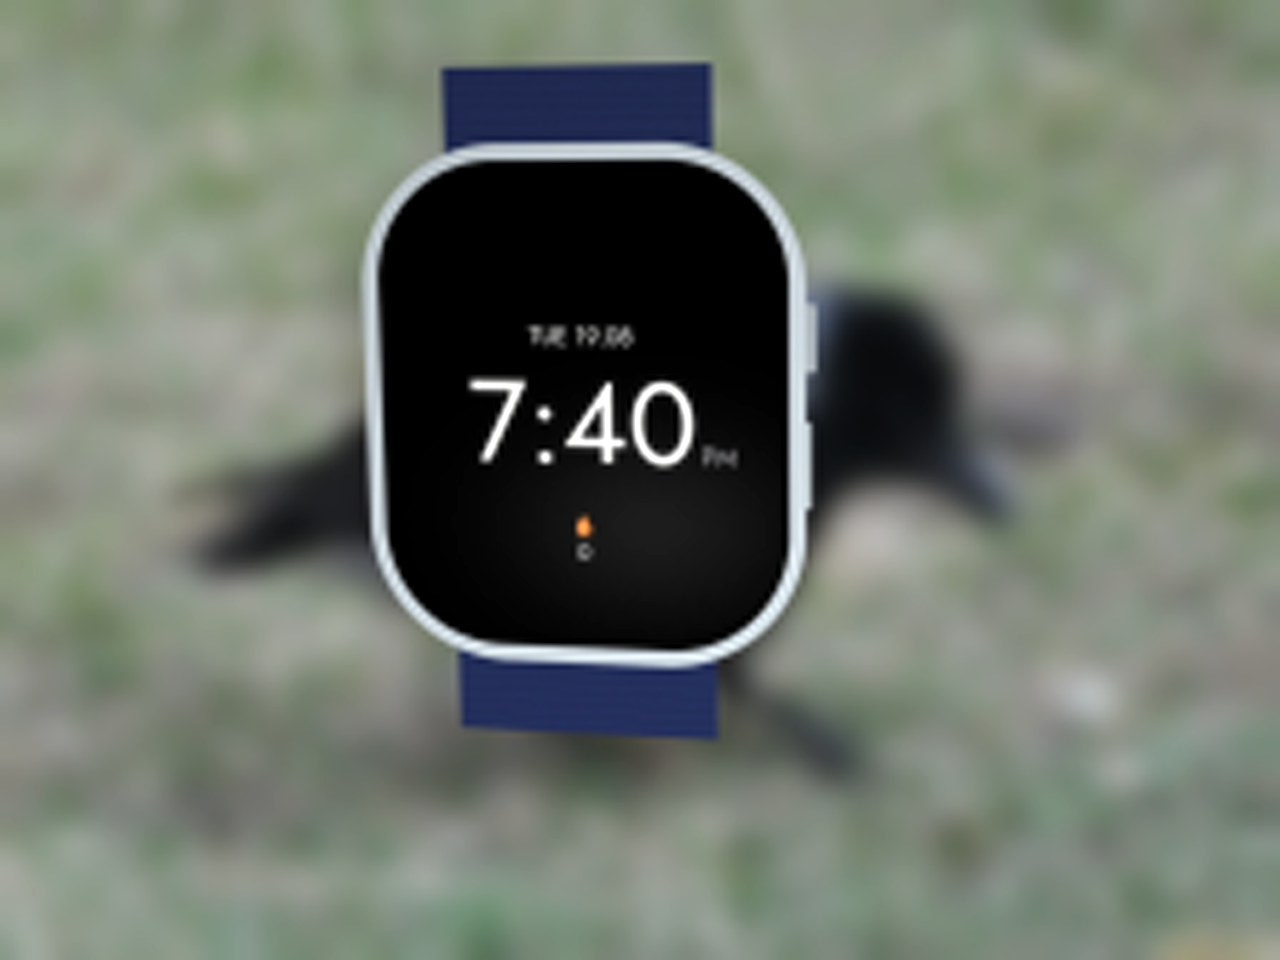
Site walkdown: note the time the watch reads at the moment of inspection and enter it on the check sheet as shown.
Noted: 7:40
